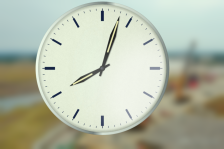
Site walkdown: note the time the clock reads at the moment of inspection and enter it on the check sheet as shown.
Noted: 8:03
